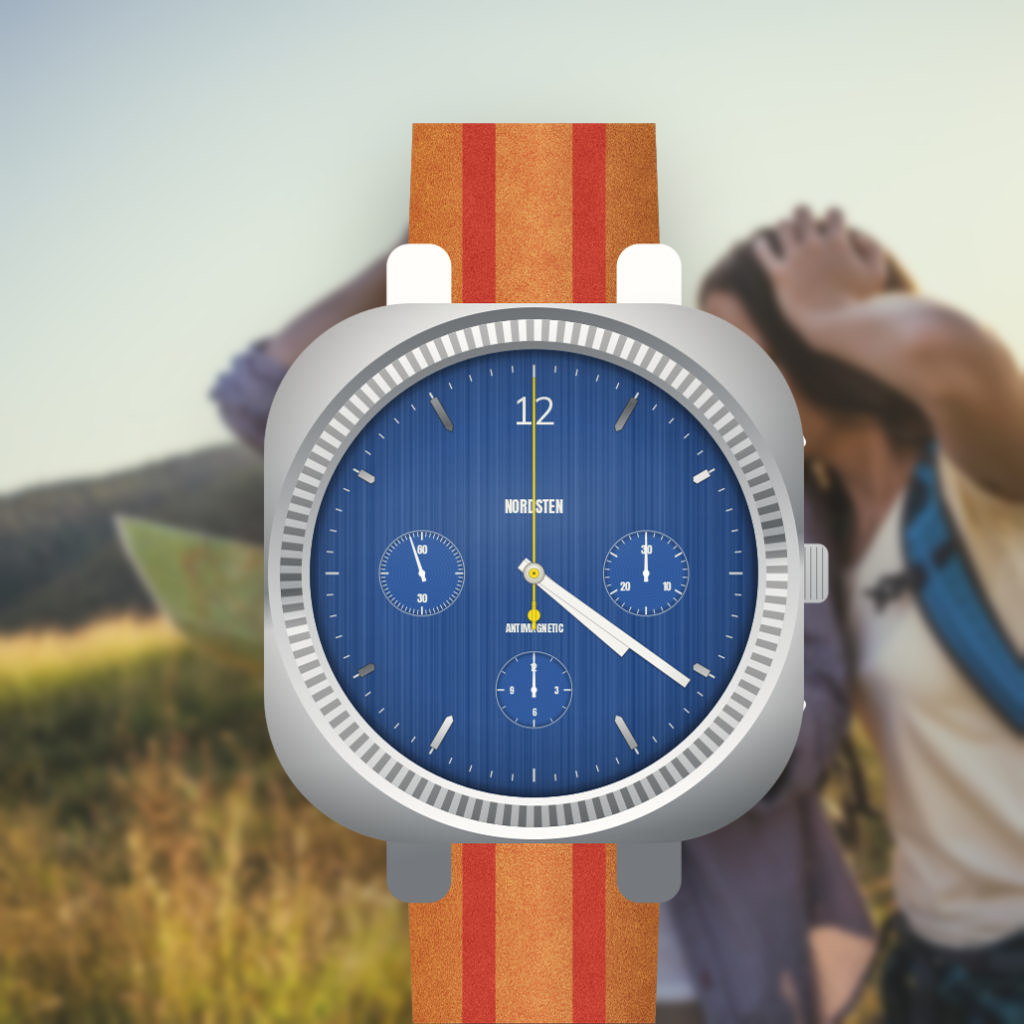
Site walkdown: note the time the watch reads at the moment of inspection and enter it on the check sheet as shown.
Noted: 4:20:57
